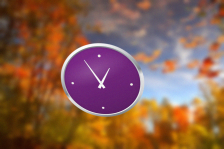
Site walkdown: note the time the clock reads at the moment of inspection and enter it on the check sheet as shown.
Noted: 12:55
